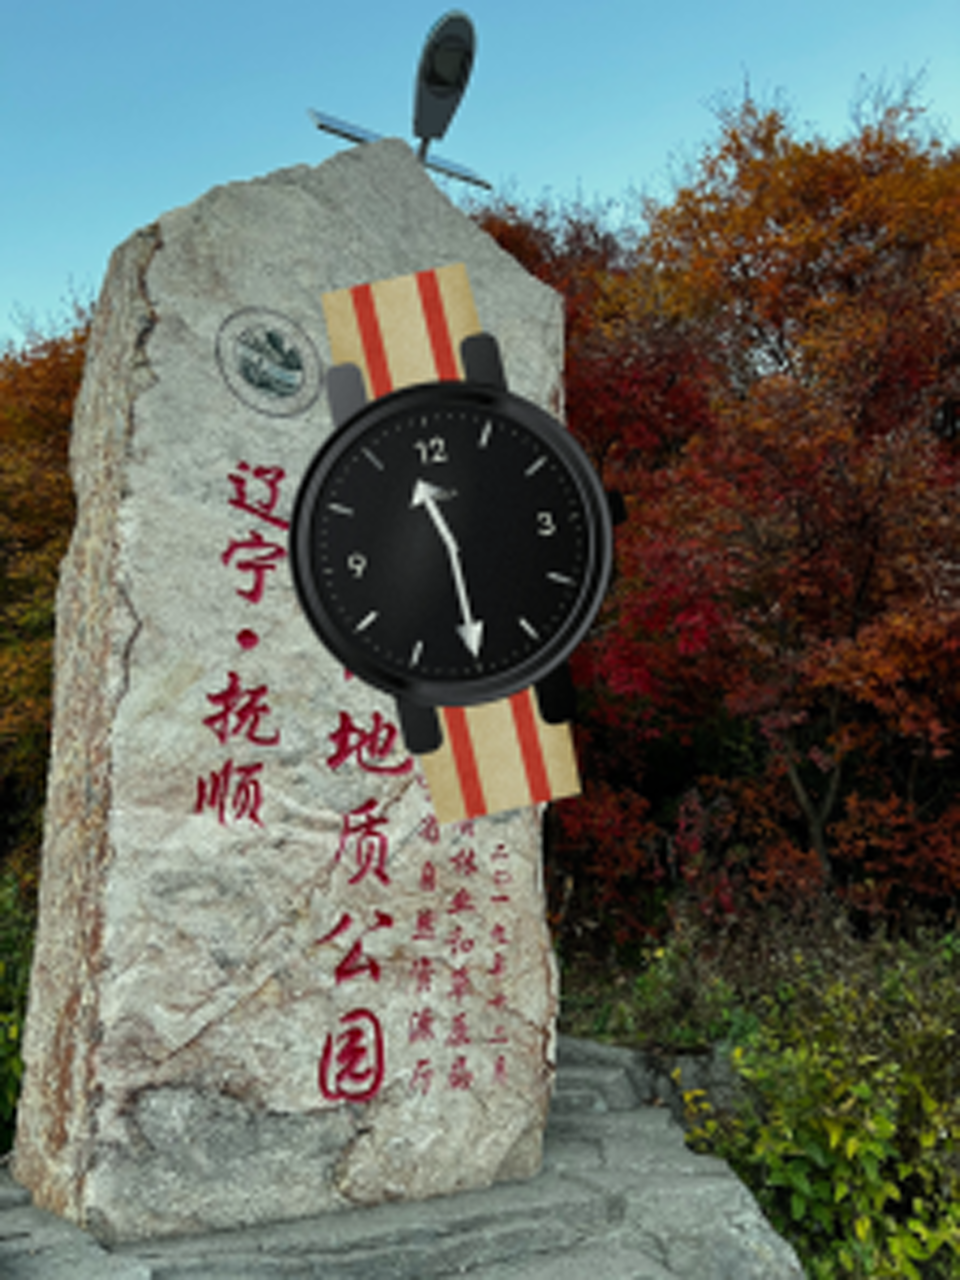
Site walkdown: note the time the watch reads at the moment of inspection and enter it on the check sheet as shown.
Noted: 11:30
